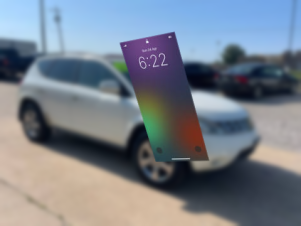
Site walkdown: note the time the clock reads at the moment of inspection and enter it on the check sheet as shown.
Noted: 6:22
